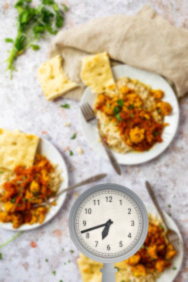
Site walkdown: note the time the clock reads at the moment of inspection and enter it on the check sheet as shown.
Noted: 6:42
